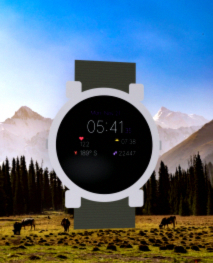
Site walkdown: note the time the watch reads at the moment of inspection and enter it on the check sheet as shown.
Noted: 5:41
